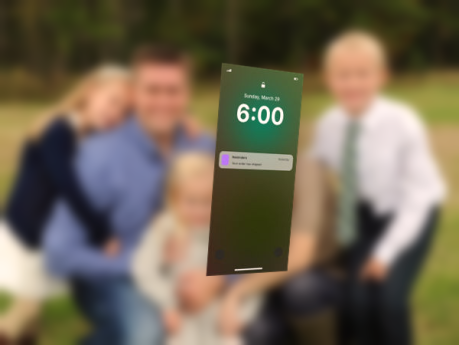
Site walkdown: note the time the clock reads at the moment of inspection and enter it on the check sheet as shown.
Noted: 6:00
